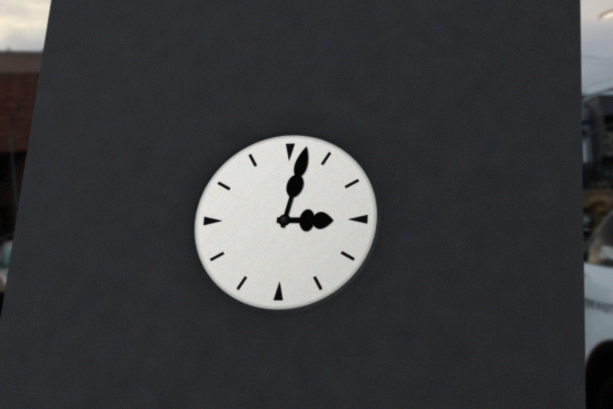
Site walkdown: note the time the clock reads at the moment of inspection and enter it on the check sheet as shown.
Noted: 3:02
